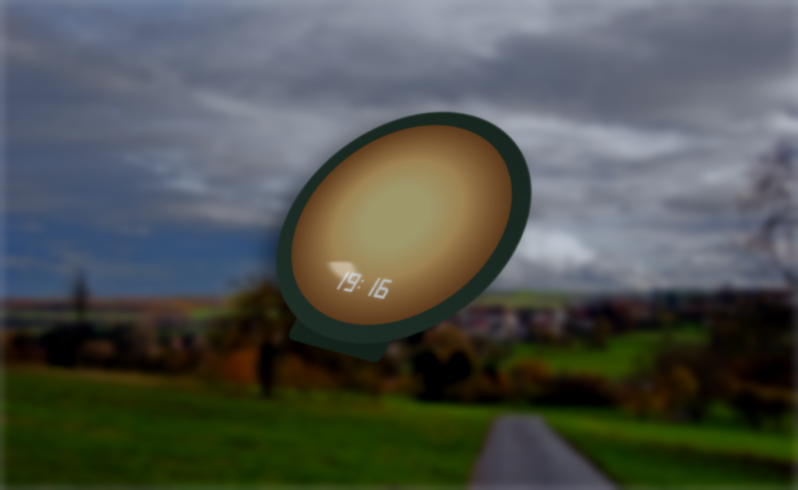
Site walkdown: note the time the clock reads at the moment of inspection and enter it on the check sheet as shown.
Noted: 19:16
